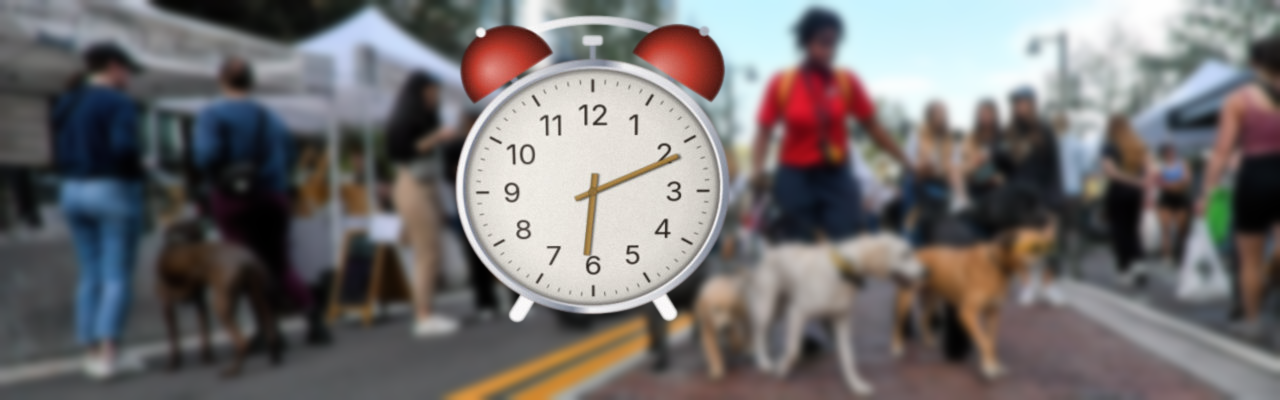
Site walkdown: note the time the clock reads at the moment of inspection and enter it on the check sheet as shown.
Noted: 6:11
